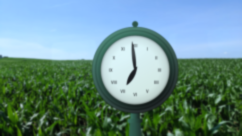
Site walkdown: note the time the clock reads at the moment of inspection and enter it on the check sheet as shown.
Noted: 6:59
